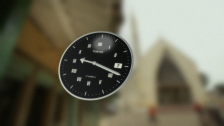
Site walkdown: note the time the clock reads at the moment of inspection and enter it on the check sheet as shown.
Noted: 9:18
